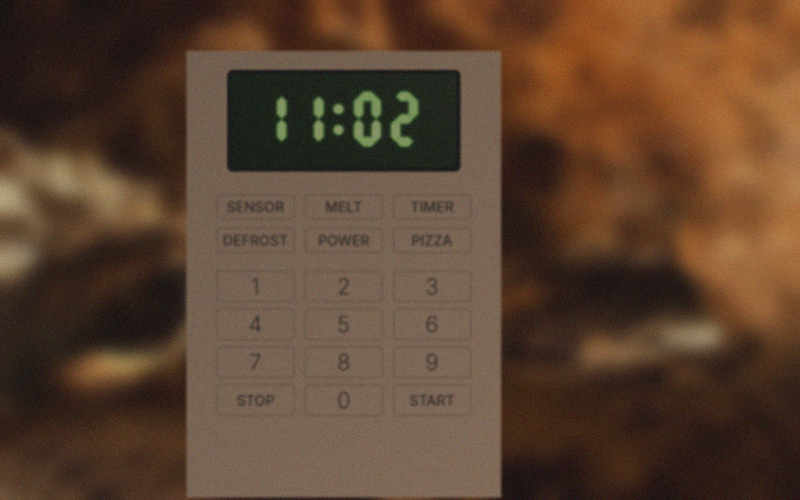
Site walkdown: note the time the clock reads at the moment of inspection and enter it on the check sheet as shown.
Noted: 11:02
